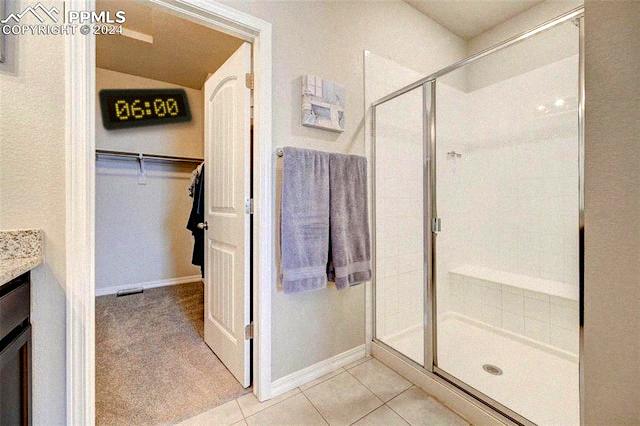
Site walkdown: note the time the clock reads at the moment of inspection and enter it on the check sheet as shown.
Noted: 6:00
